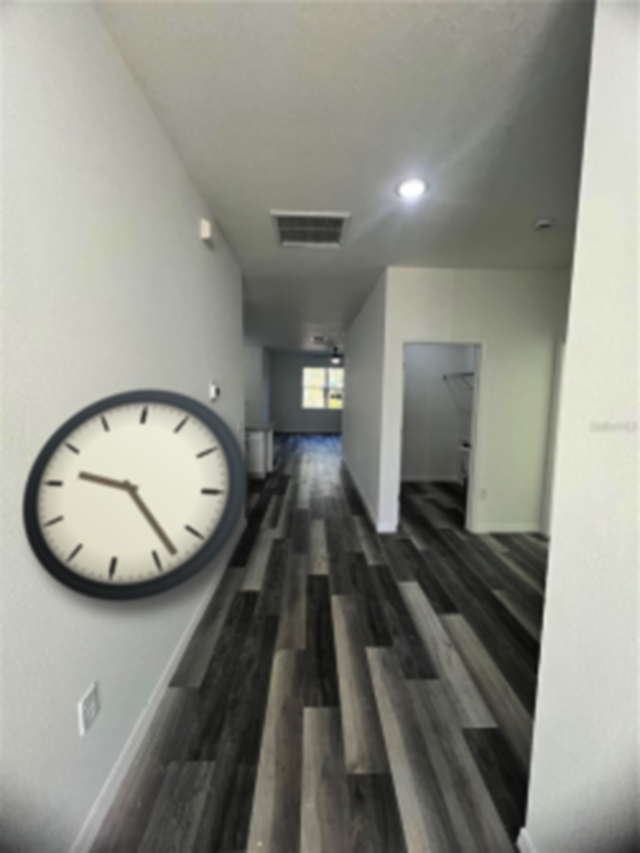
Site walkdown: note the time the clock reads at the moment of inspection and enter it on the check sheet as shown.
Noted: 9:23
